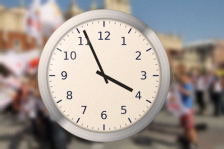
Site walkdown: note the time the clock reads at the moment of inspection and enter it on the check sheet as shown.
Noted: 3:56
